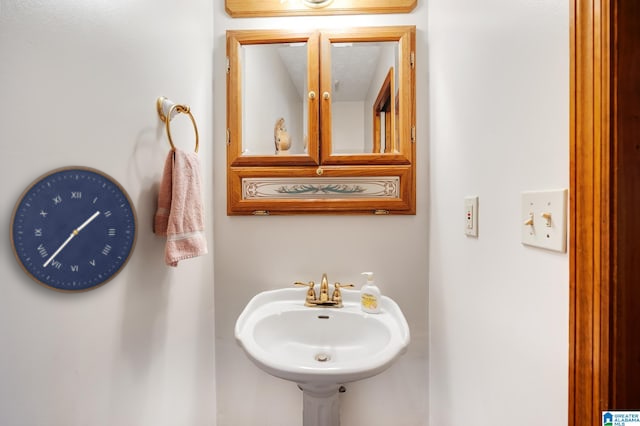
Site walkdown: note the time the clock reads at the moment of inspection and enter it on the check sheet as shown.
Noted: 1:37
